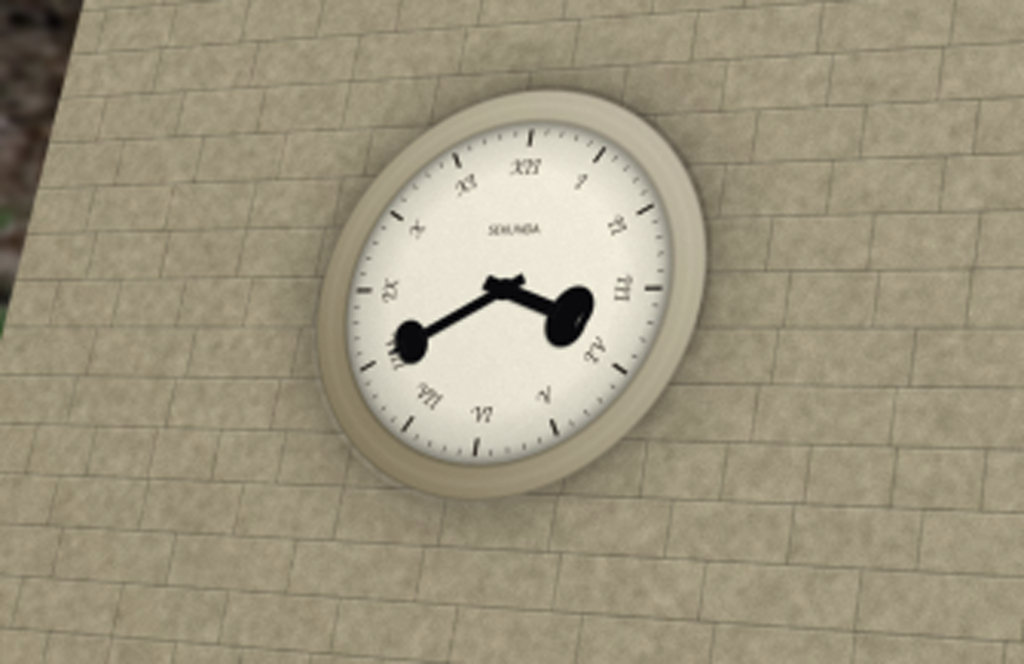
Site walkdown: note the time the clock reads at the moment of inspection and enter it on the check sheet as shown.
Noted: 3:40
